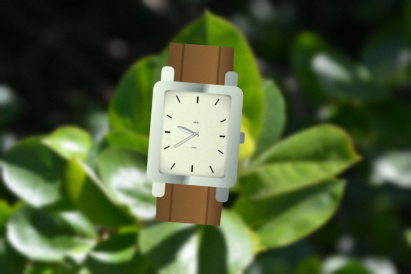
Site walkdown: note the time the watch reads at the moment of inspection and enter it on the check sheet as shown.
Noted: 9:39
